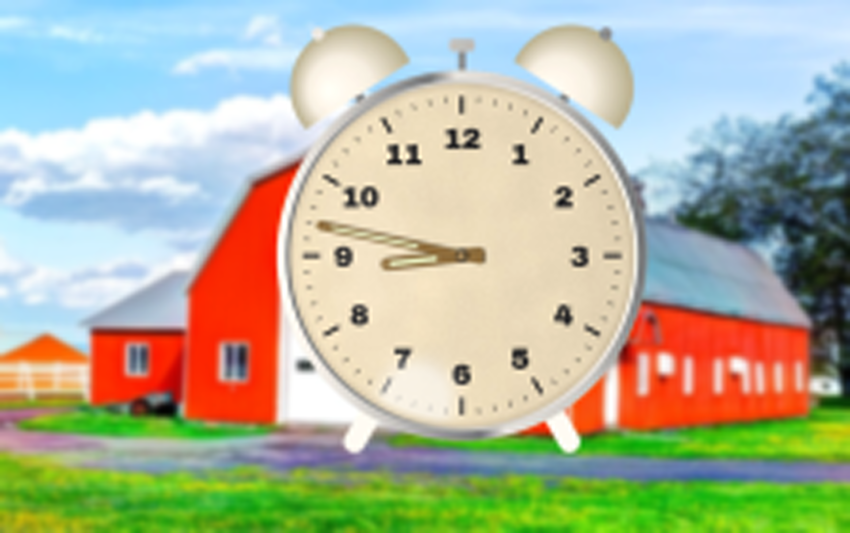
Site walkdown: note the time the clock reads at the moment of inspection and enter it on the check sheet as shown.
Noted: 8:47
